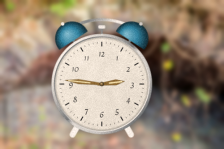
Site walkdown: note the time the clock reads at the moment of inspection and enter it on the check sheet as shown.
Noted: 2:46
